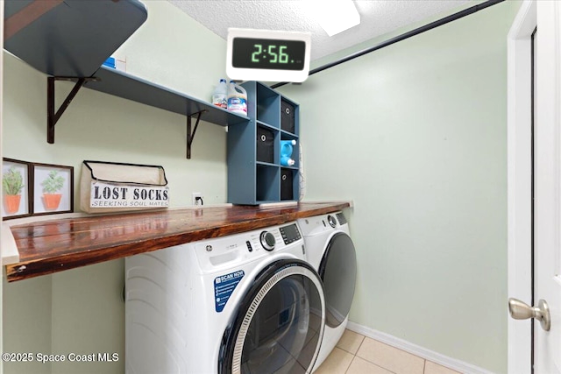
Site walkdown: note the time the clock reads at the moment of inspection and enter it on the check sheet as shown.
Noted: 2:56
